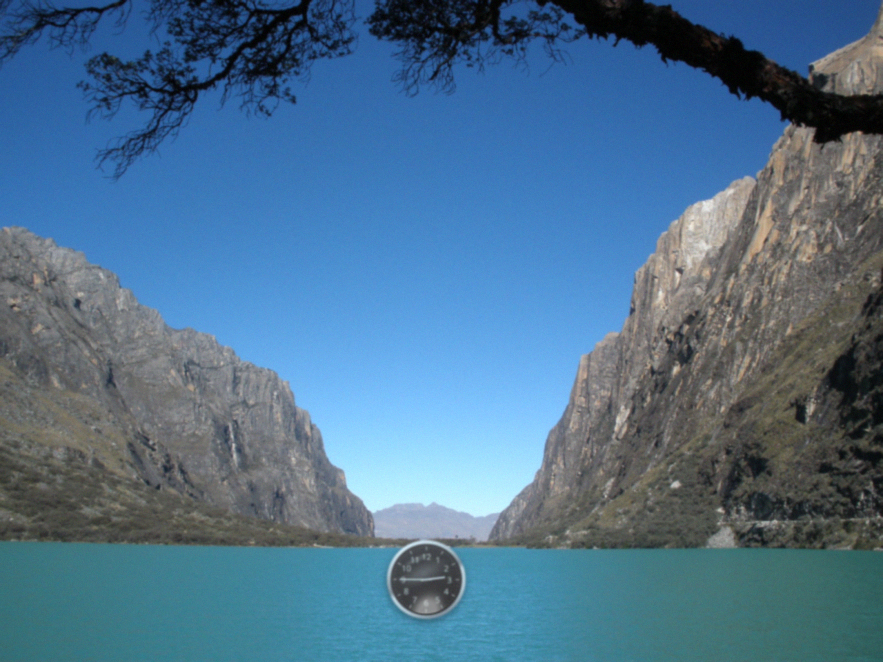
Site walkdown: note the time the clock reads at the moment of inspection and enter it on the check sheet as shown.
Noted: 2:45
